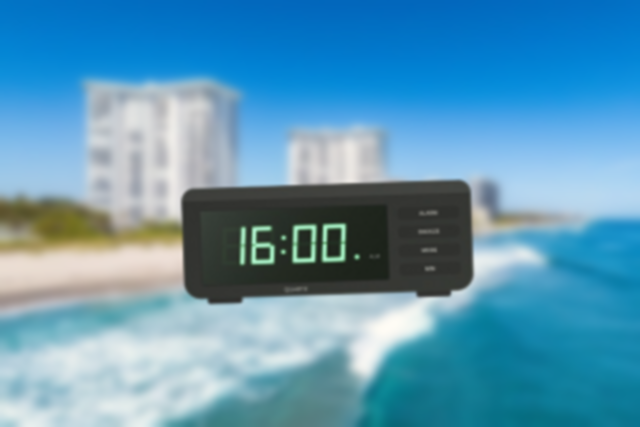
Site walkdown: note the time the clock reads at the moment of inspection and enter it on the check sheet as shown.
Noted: 16:00
